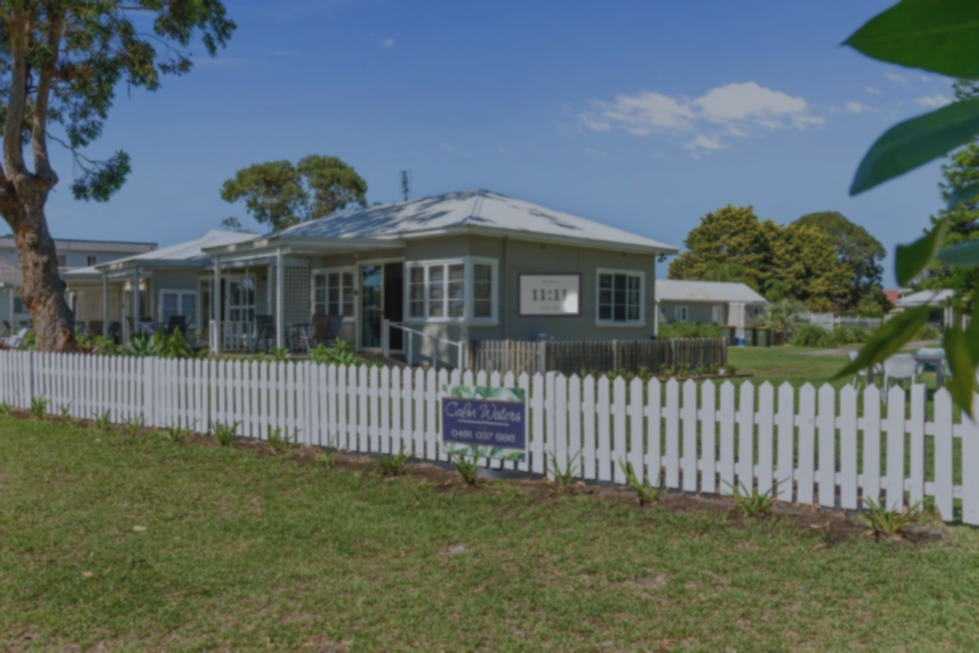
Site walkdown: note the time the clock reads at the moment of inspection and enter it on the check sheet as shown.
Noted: 11:11
